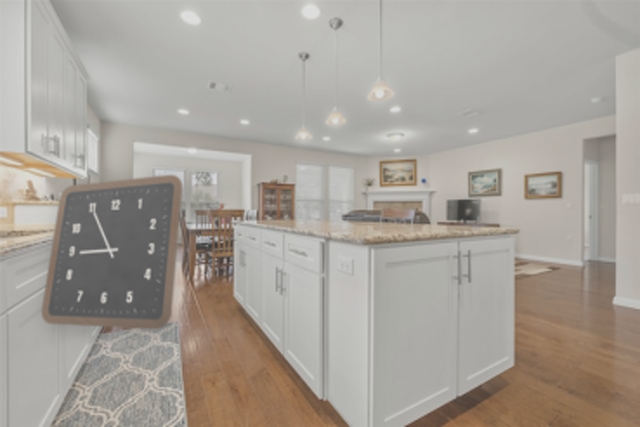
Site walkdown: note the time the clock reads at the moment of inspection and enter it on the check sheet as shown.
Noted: 8:55
